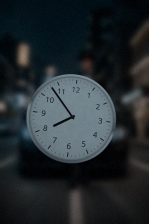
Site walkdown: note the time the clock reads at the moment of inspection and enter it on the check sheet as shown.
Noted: 7:53
